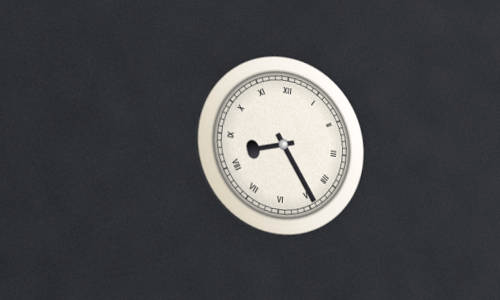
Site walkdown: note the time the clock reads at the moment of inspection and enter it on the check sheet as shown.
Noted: 8:24
